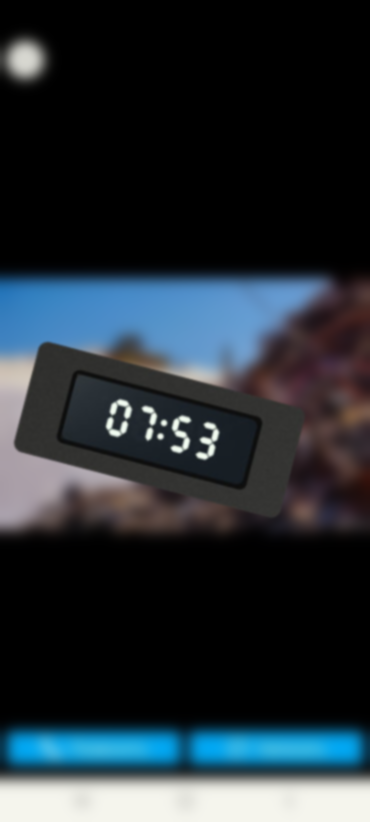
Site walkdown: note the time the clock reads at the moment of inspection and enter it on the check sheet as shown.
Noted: 7:53
